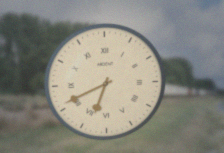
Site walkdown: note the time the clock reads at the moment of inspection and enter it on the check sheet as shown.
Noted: 6:41
